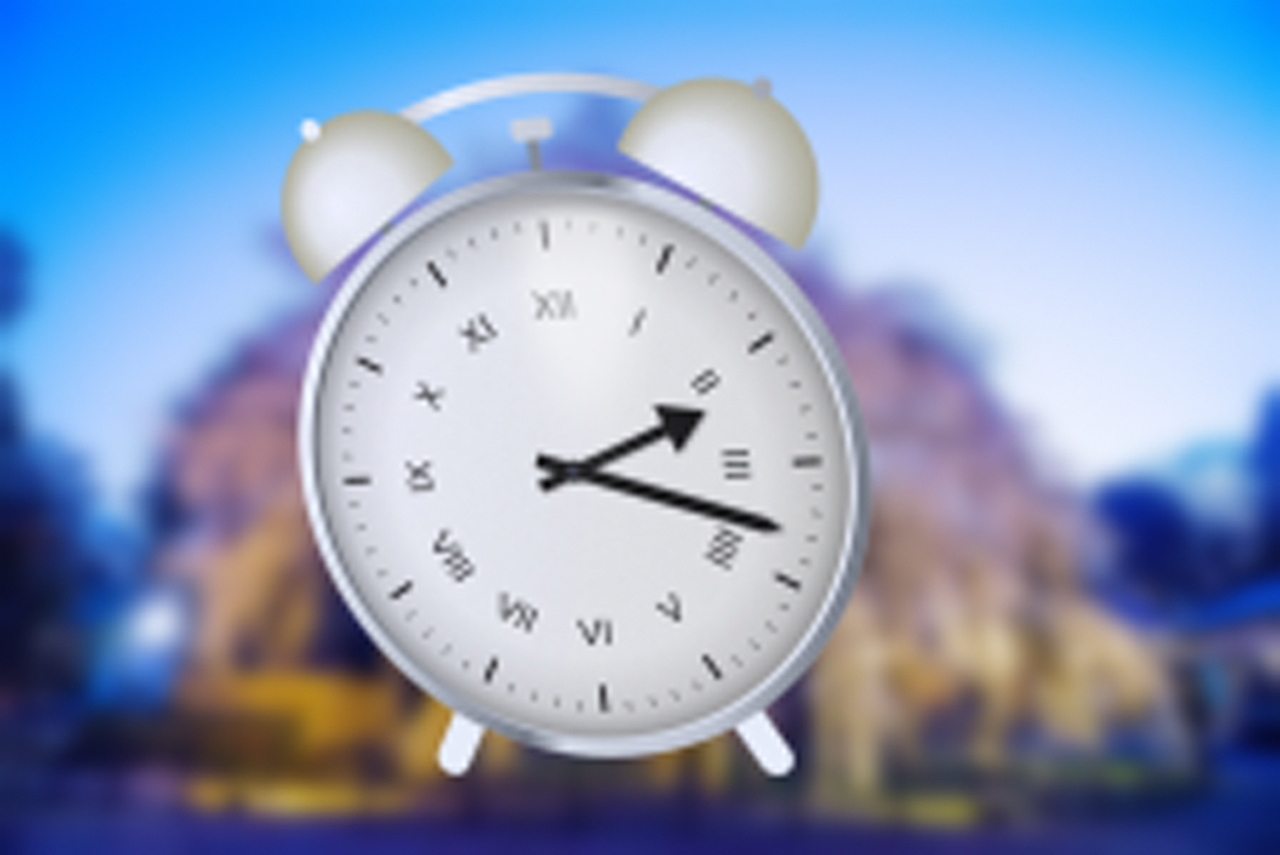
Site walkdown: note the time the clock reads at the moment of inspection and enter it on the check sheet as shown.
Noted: 2:18
